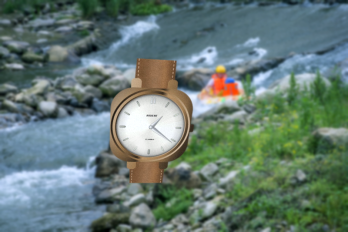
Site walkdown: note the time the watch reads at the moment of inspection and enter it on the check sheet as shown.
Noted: 1:21
